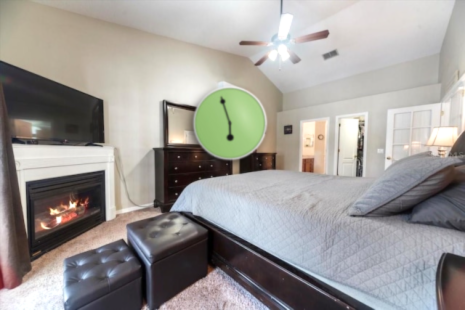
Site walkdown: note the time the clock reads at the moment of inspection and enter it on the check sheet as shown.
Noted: 5:57
